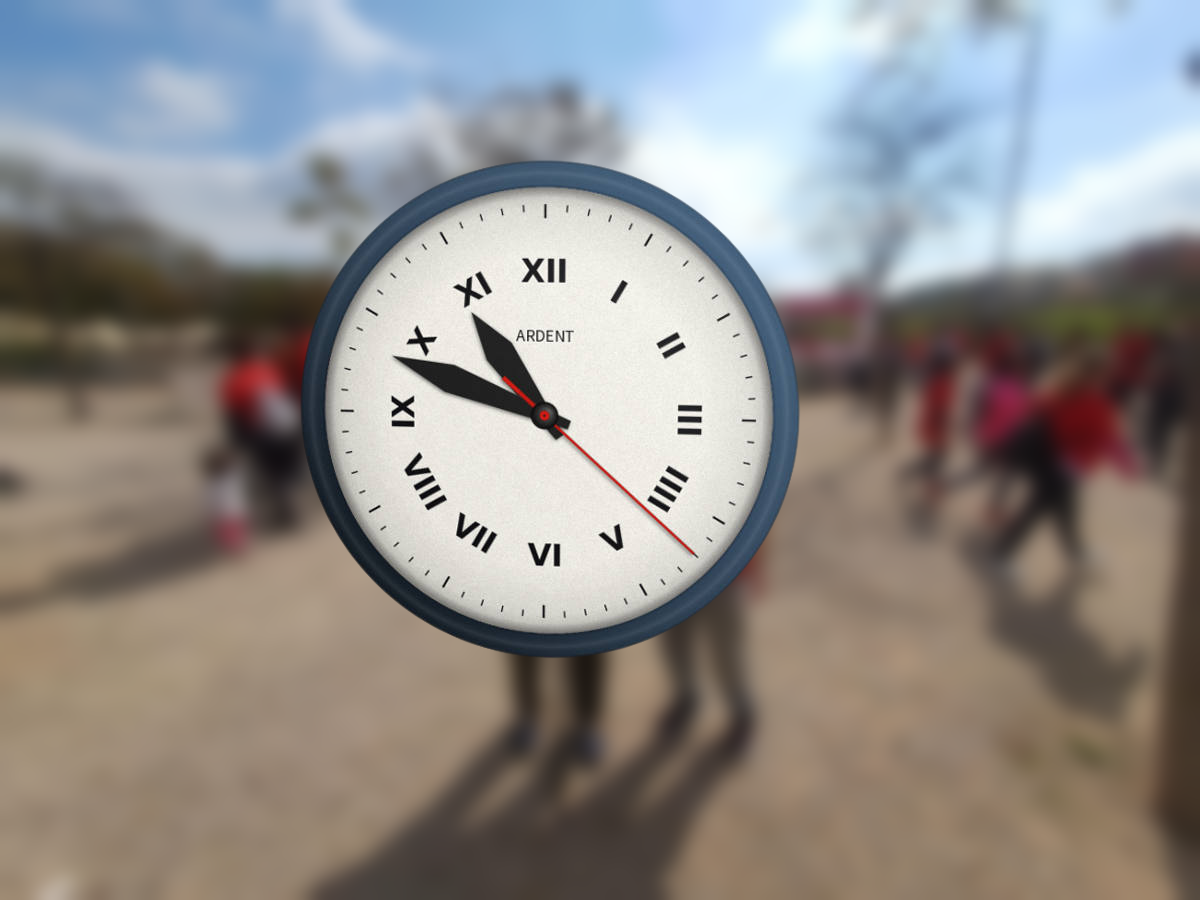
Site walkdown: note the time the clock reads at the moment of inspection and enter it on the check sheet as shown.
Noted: 10:48:22
